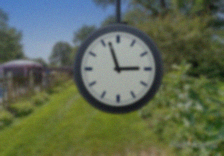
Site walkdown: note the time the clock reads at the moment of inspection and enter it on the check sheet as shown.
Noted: 2:57
